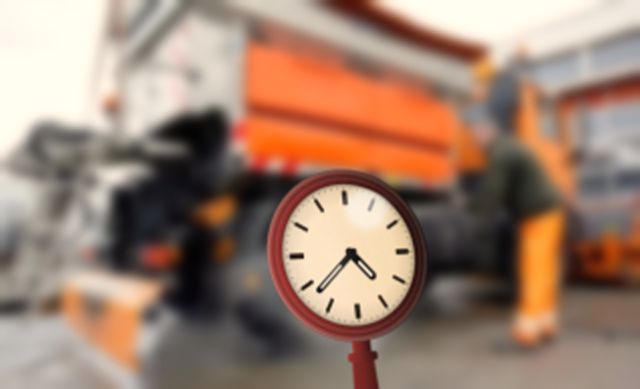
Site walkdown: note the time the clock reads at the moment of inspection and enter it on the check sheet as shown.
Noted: 4:38
